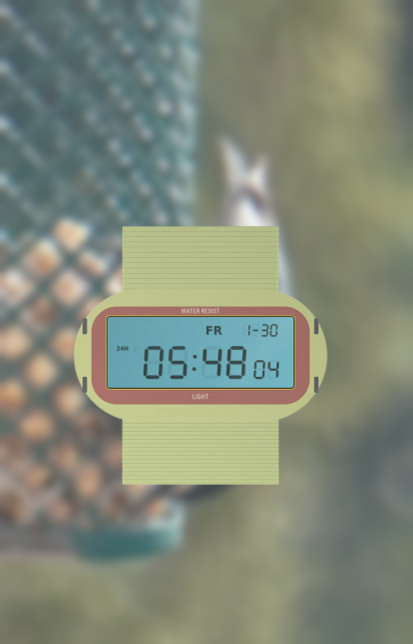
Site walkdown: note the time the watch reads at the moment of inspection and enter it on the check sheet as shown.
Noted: 5:48:04
